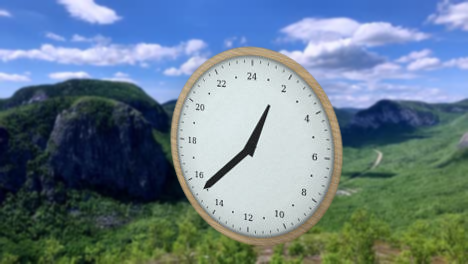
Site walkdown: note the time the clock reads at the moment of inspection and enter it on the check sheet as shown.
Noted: 1:38
